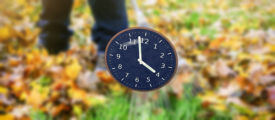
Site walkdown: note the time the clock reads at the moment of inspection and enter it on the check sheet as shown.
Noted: 3:58
